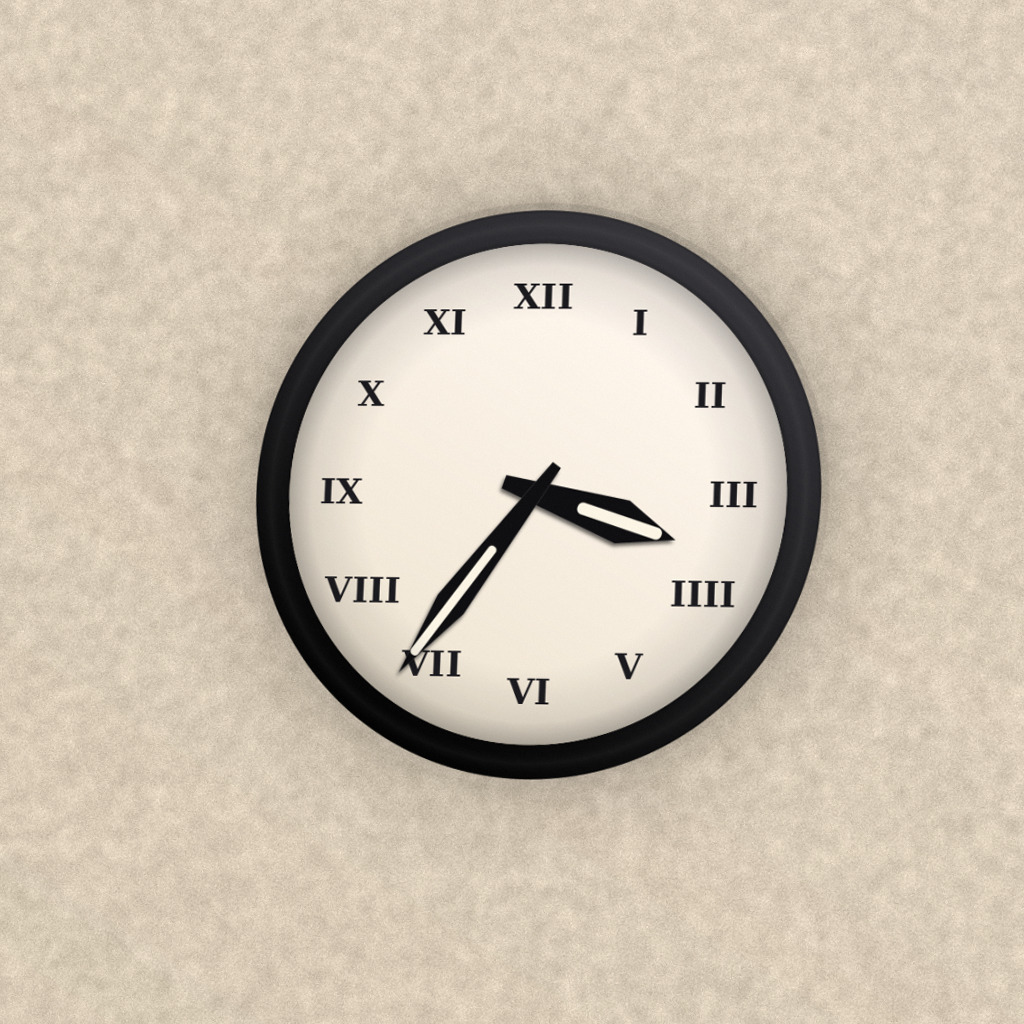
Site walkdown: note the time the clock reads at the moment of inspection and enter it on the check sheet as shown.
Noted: 3:36
